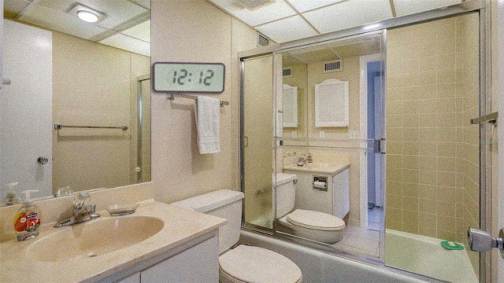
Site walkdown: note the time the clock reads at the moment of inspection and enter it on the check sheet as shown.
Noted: 12:12
